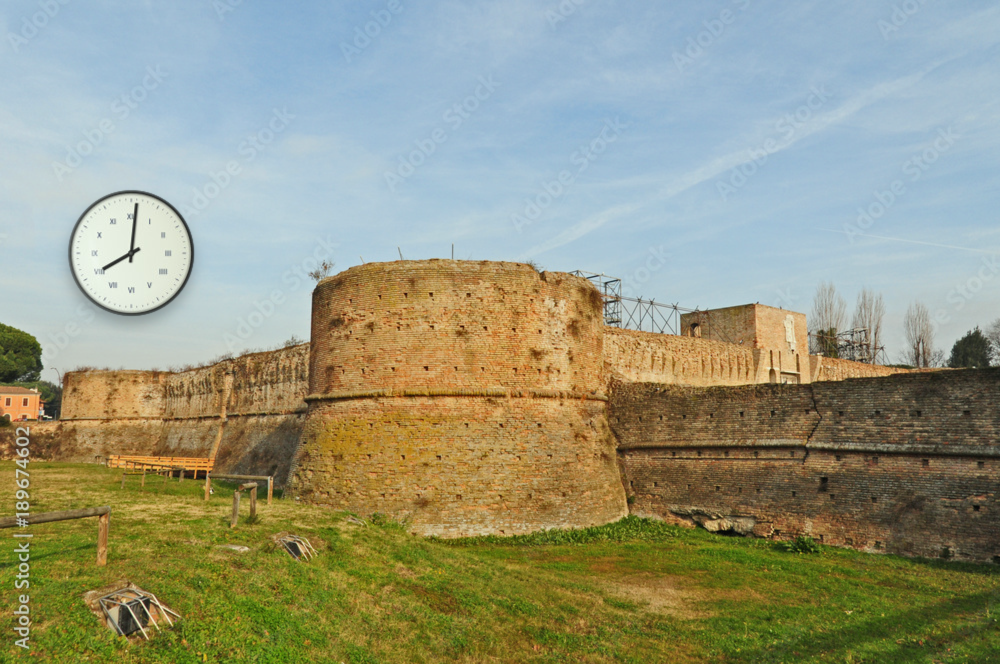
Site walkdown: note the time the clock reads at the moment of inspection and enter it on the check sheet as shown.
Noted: 8:01
